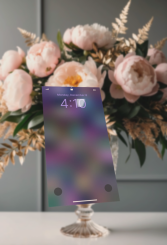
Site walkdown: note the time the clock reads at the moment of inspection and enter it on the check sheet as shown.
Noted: 4:10
